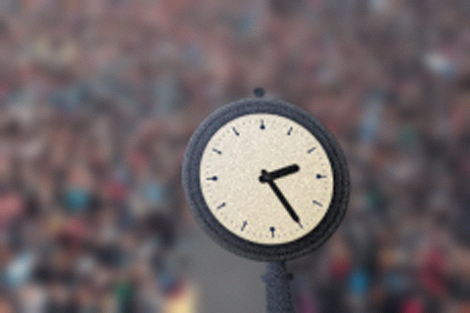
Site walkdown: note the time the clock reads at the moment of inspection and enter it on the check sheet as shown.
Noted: 2:25
